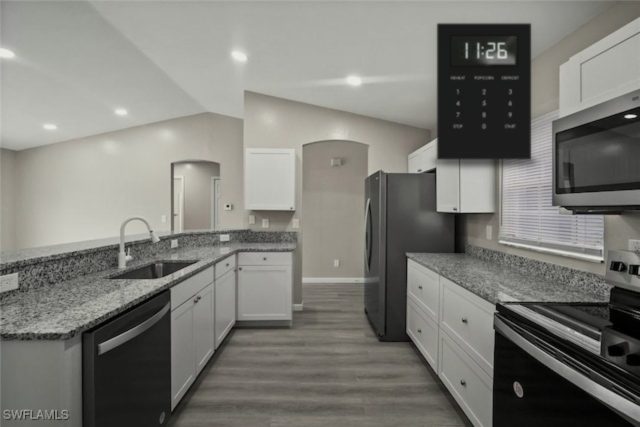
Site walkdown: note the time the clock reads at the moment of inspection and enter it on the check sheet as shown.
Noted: 11:26
